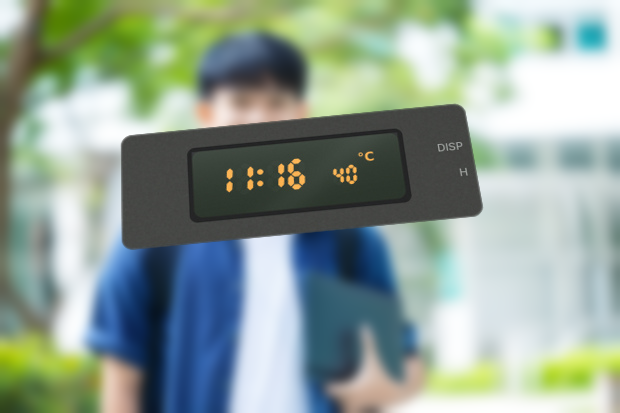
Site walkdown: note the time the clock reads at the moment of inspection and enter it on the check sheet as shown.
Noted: 11:16
